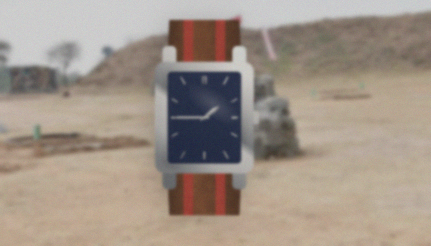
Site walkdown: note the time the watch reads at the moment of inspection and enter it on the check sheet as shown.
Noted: 1:45
